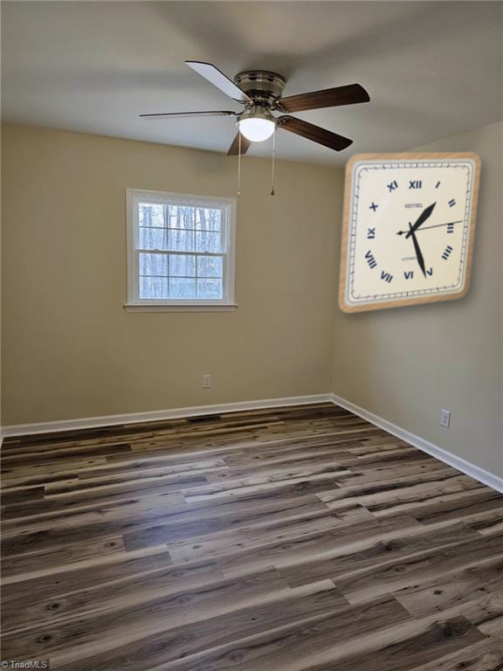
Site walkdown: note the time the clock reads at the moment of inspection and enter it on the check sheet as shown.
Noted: 1:26:14
